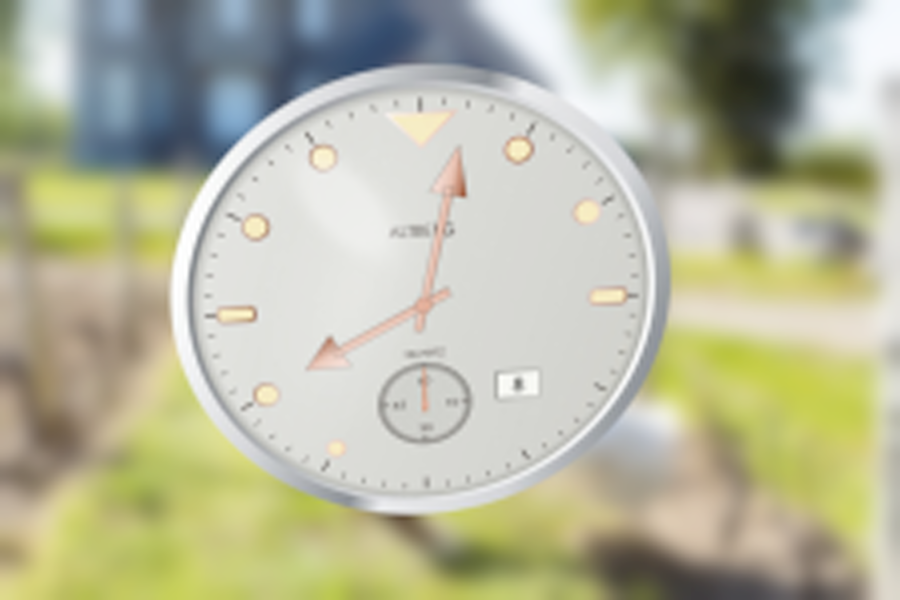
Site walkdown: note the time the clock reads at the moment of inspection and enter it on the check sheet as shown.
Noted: 8:02
